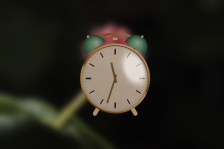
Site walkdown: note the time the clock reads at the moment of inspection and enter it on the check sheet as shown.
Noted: 11:33
